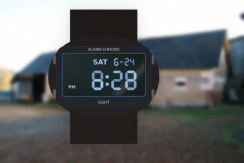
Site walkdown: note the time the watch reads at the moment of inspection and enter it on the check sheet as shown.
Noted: 8:28
